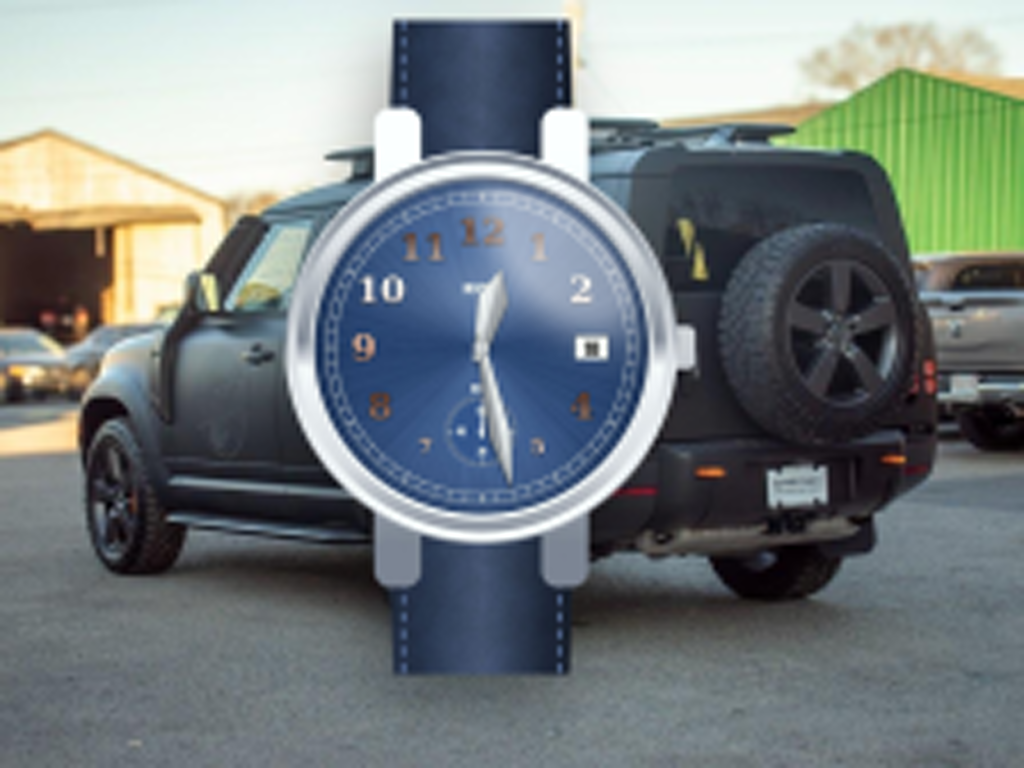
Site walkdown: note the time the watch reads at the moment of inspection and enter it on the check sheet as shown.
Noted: 12:28
